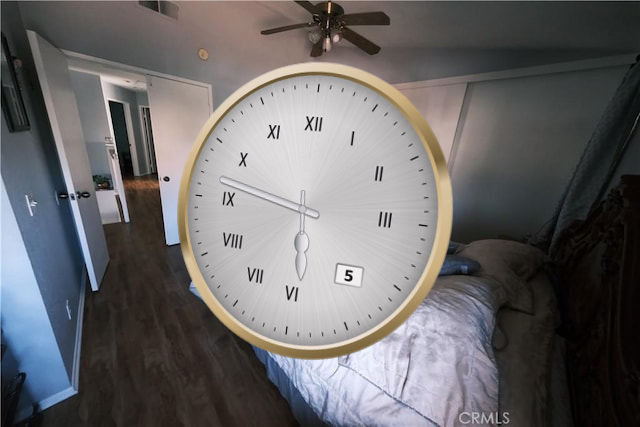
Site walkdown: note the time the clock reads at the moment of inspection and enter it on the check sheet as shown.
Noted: 5:47
